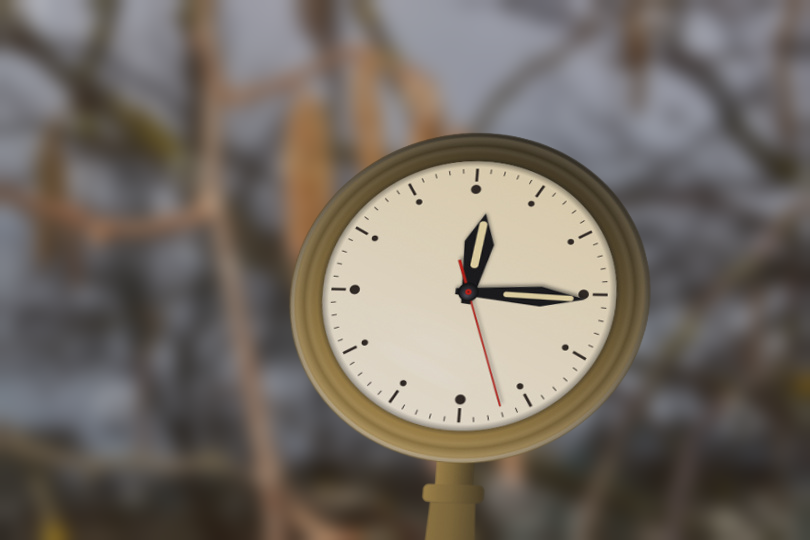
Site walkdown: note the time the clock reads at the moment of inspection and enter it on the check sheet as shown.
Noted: 12:15:27
